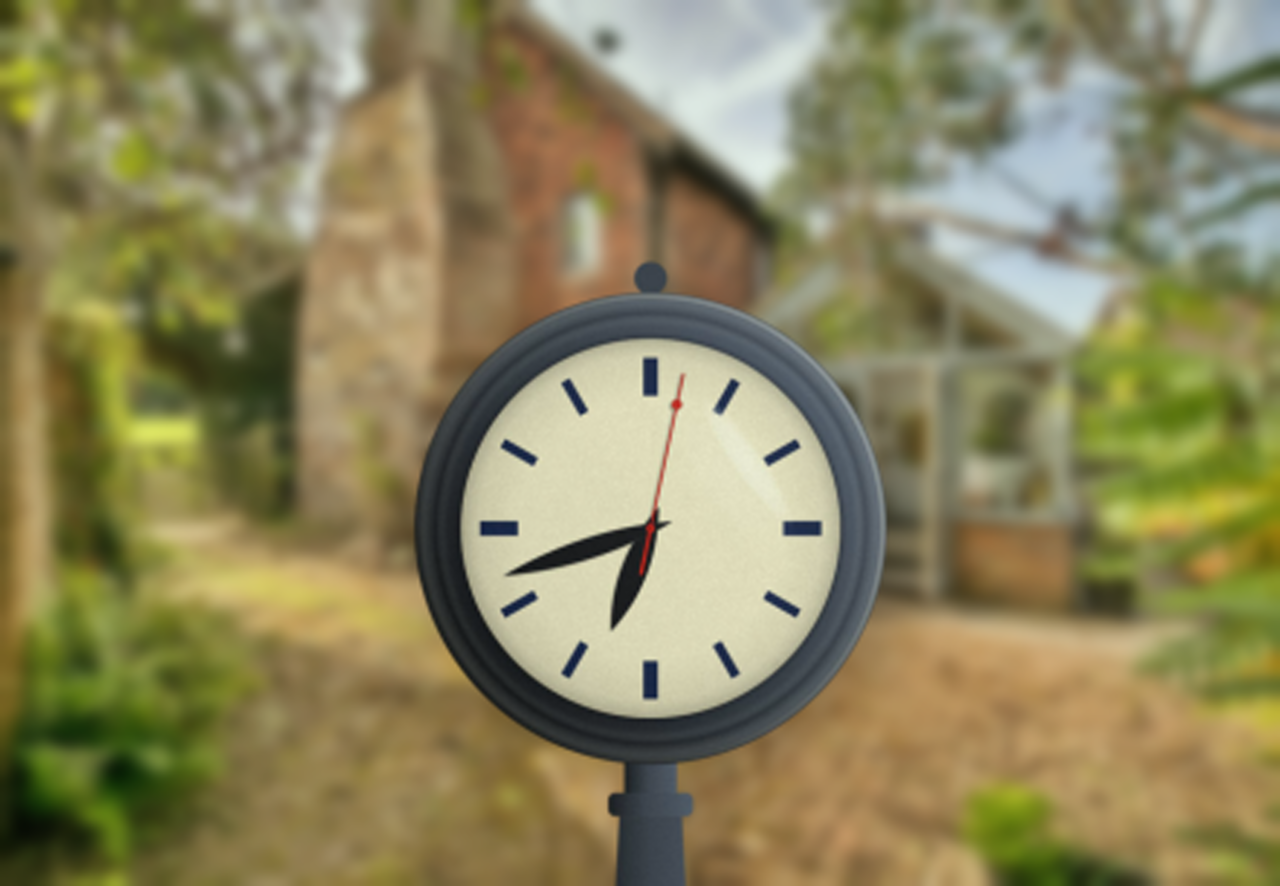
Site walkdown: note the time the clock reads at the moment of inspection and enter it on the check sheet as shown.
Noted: 6:42:02
